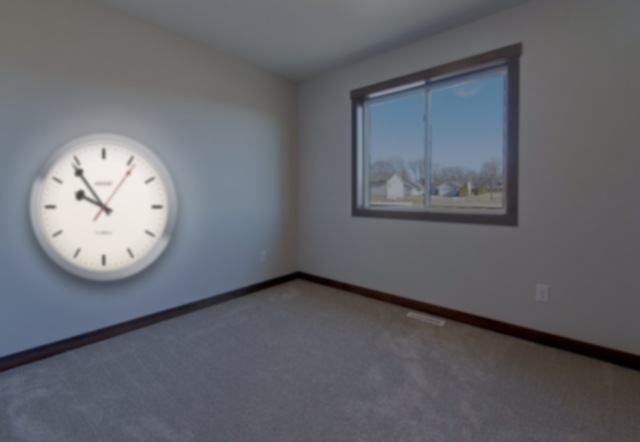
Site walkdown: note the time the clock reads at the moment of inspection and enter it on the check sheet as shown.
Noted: 9:54:06
